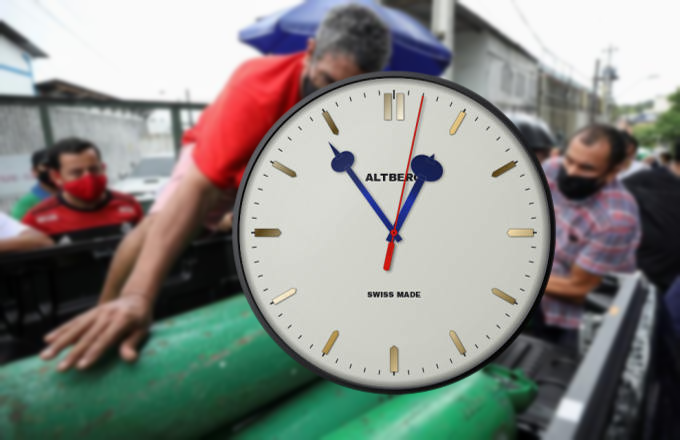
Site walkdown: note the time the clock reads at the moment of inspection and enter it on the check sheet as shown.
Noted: 12:54:02
